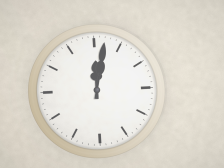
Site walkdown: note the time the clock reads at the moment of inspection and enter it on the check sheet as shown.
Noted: 12:02
